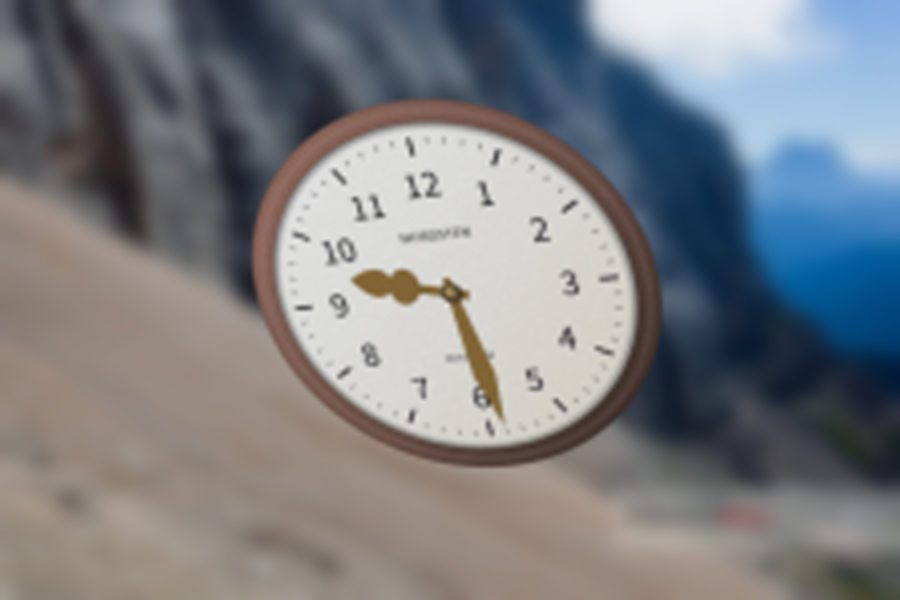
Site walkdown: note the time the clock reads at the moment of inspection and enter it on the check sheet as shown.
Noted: 9:29
